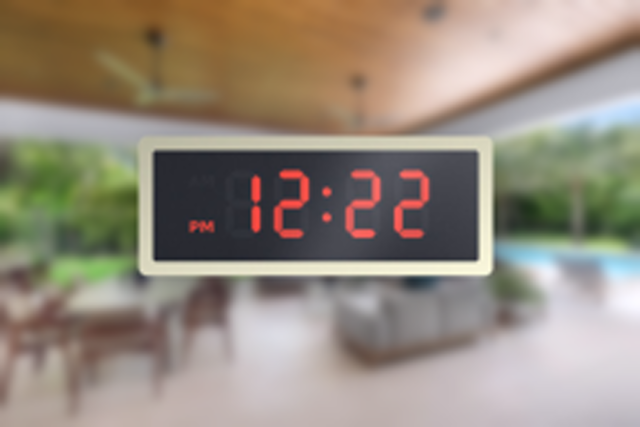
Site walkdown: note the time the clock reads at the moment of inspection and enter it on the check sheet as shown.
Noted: 12:22
